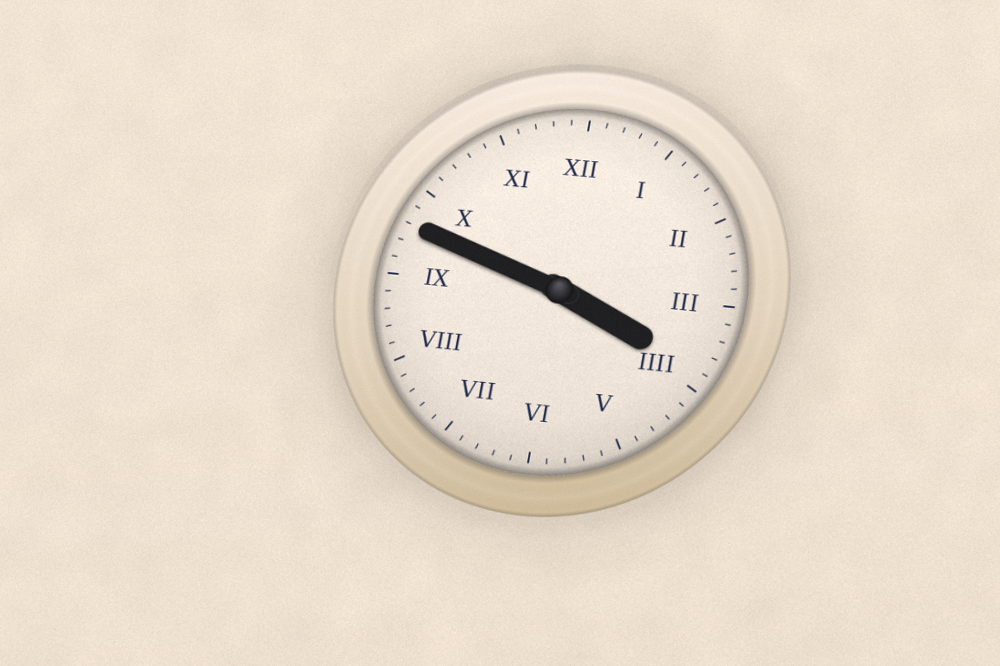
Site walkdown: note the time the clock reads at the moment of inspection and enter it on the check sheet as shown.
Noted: 3:48
